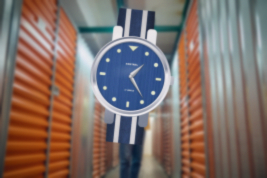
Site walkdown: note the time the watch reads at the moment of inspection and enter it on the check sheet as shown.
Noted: 1:24
